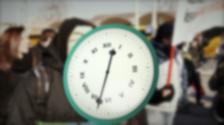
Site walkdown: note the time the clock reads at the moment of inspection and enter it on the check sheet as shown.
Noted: 12:33
